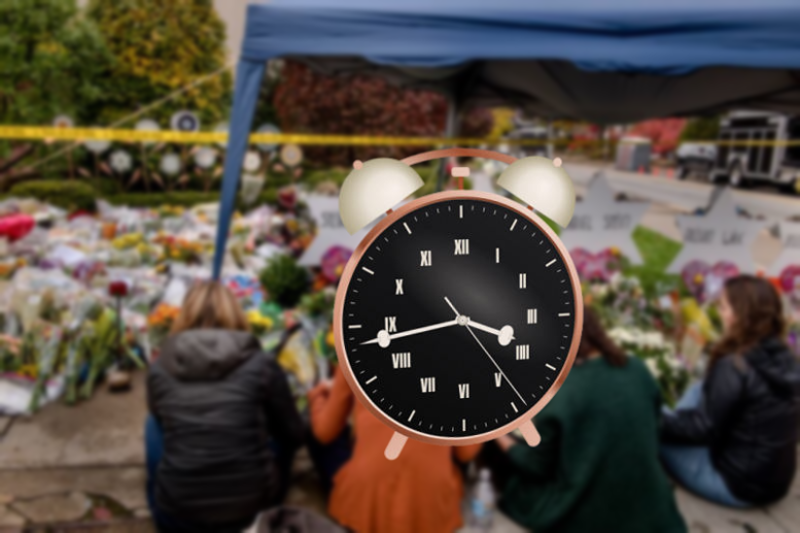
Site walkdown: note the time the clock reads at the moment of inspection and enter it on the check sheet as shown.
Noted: 3:43:24
